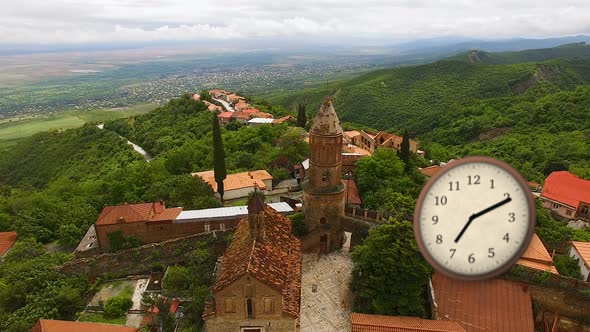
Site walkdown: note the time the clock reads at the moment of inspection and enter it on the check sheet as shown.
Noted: 7:11
